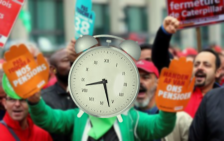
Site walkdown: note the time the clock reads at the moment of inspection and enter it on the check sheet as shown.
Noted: 8:27
